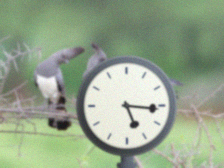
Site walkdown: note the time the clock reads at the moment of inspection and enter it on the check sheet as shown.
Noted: 5:16
